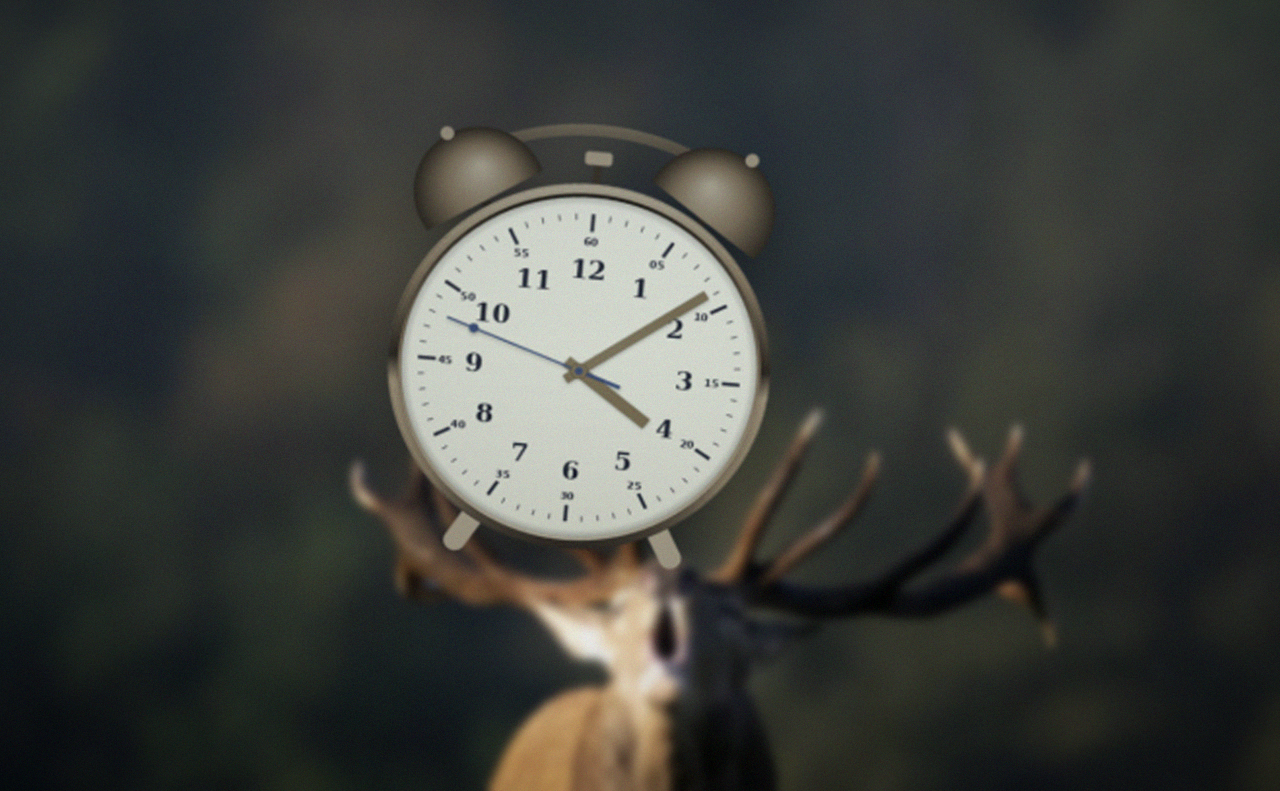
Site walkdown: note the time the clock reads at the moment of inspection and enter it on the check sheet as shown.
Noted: 4:08:48
